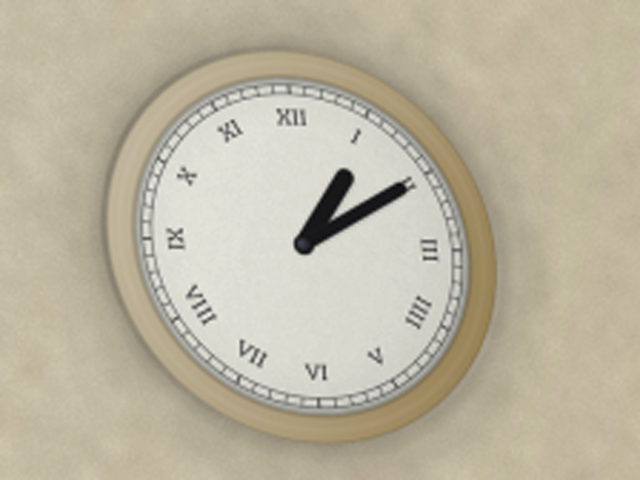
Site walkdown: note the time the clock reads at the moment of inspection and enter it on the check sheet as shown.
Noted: 1:10
